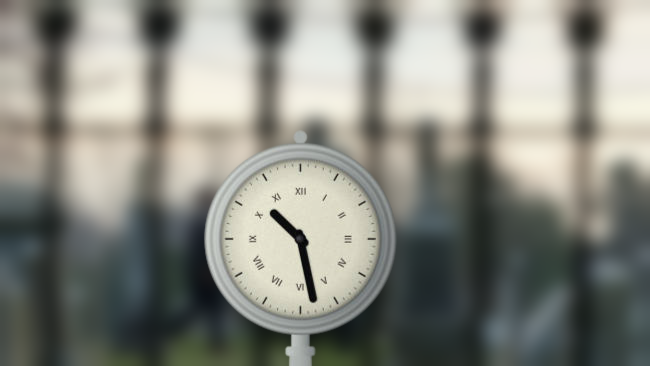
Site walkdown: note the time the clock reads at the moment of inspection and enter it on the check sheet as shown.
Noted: 10:28
